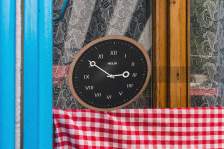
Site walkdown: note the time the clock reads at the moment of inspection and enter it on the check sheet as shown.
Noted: 2:51
